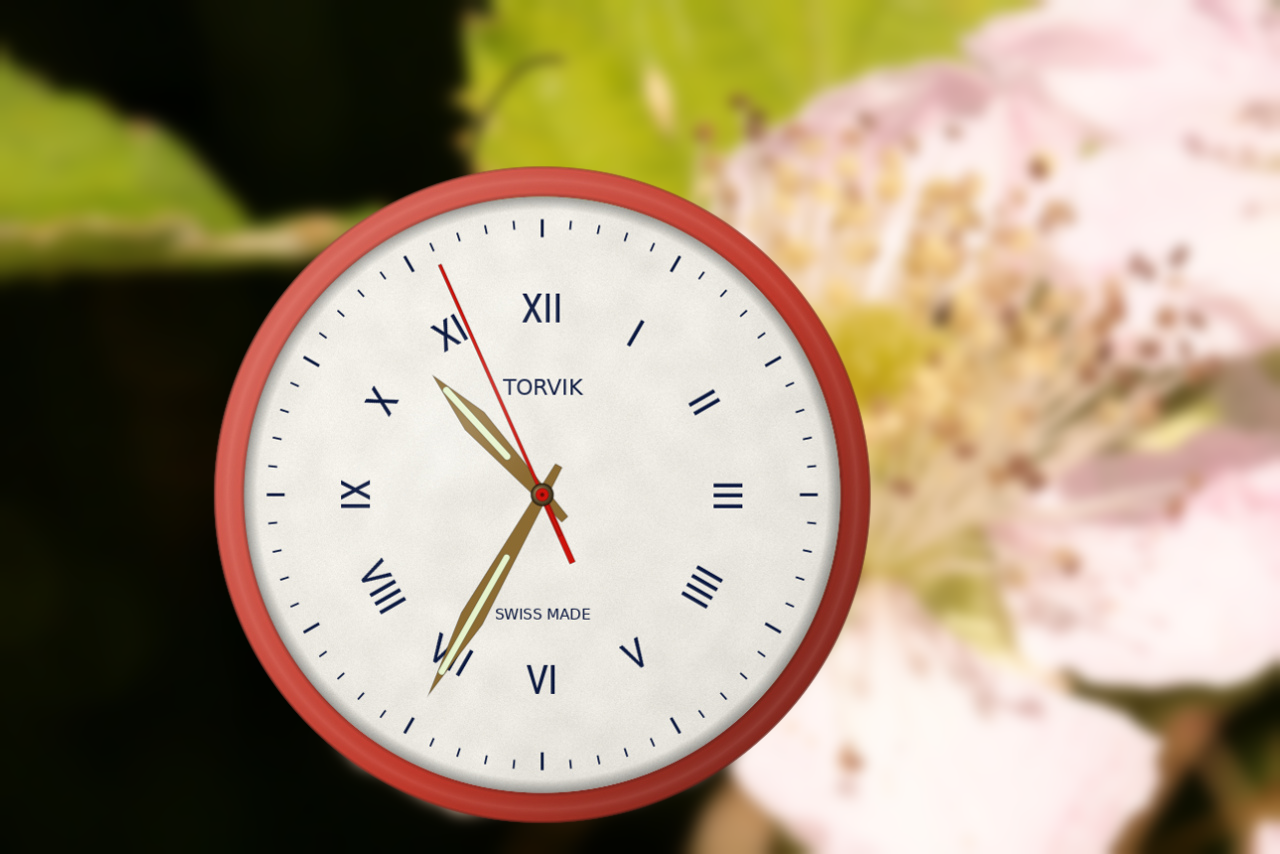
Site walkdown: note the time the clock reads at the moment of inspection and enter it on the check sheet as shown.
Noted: 10:34:56
